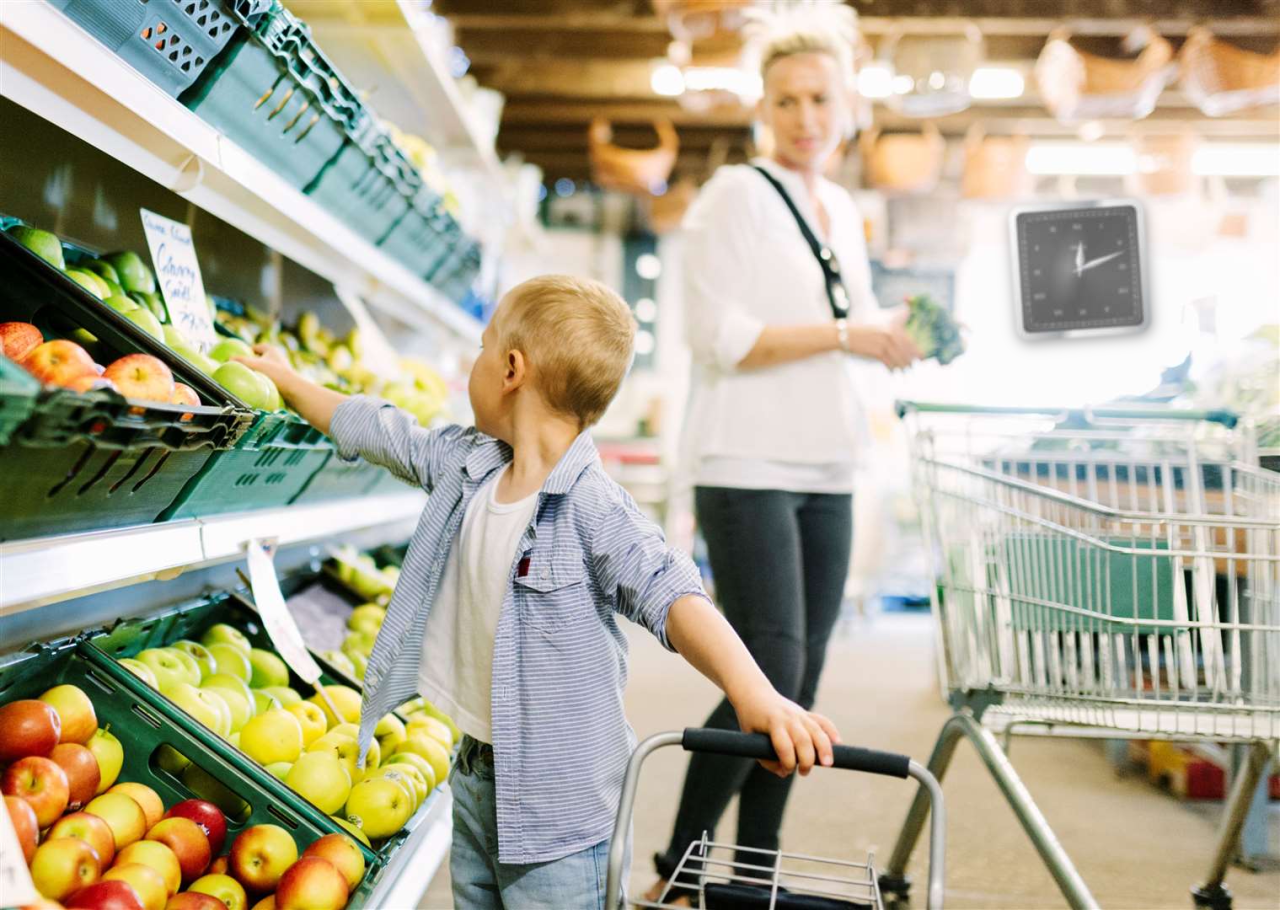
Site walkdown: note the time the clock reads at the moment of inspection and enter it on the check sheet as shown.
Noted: 12:12
